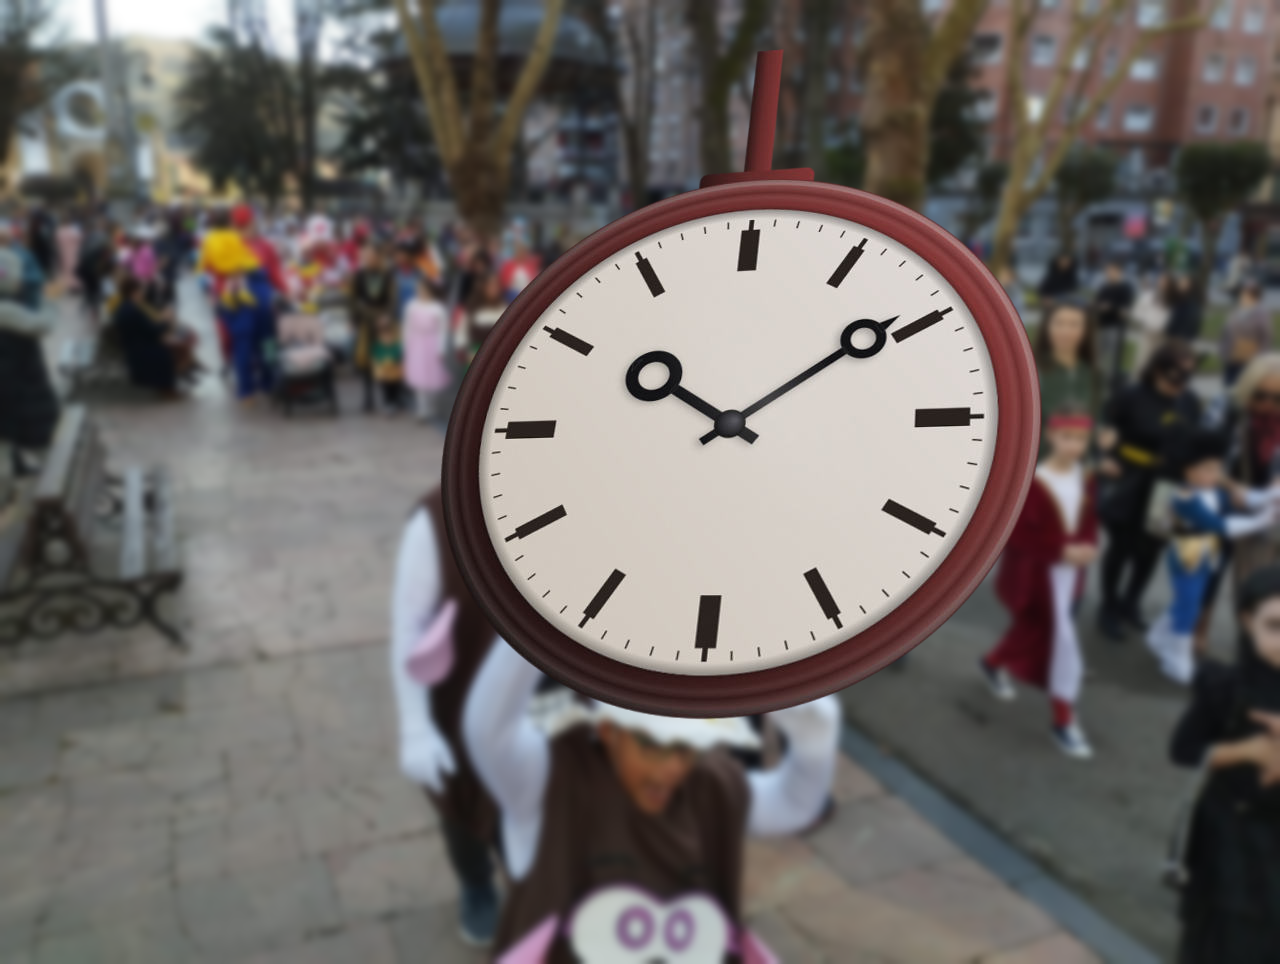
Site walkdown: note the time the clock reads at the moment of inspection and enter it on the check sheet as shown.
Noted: 10:09
